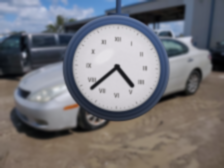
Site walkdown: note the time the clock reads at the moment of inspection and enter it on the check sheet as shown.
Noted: 4:38
